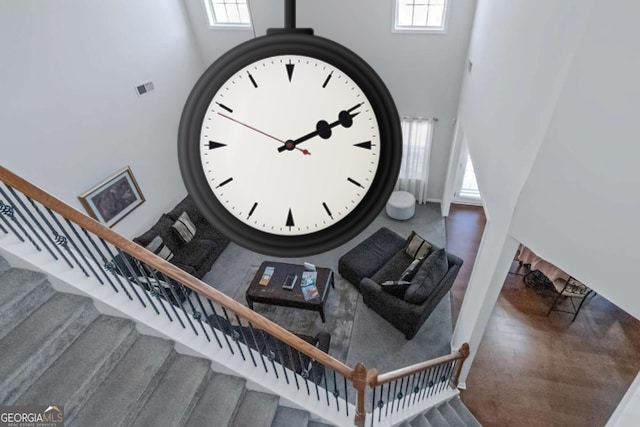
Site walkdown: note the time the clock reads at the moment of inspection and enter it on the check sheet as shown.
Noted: 2:10:49
